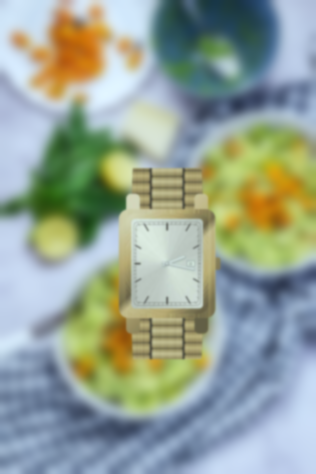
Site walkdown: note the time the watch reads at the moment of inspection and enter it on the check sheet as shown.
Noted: 2:17
